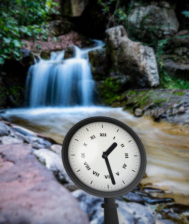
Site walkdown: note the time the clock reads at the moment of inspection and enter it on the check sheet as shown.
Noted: 1:28
